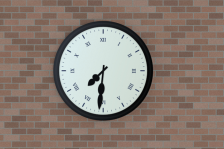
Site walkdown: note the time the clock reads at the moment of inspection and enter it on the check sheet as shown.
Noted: 7:31
